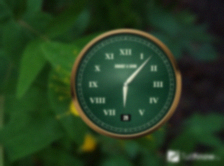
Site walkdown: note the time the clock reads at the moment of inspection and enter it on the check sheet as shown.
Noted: 6:07
